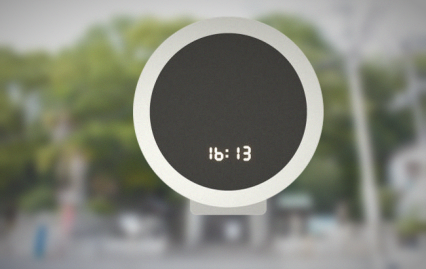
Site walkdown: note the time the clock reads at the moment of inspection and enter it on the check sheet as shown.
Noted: 16:13
